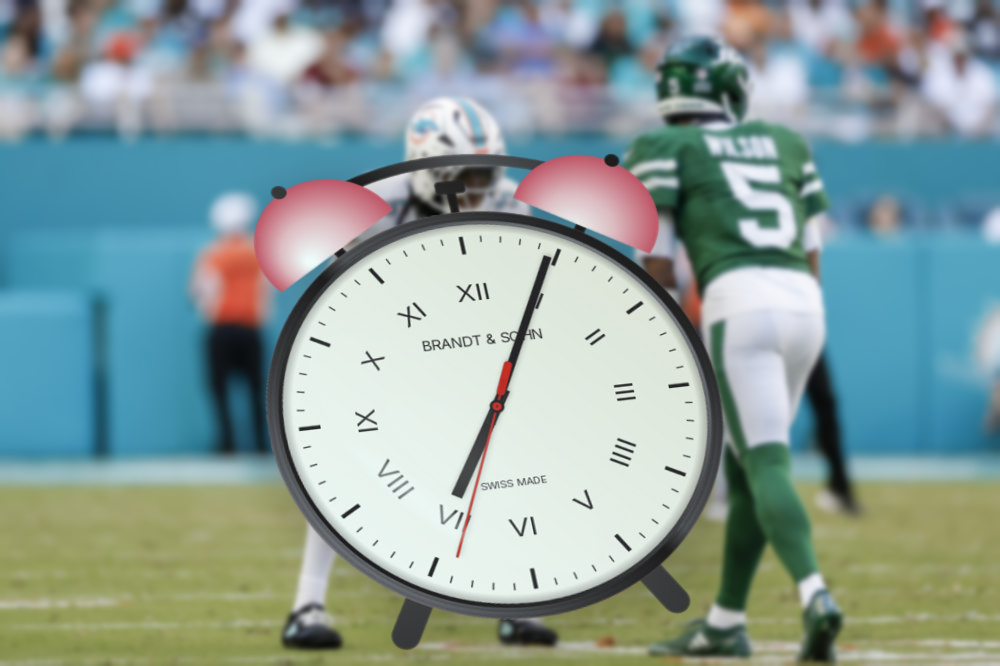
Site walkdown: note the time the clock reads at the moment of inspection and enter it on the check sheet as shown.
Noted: 7:04:34
